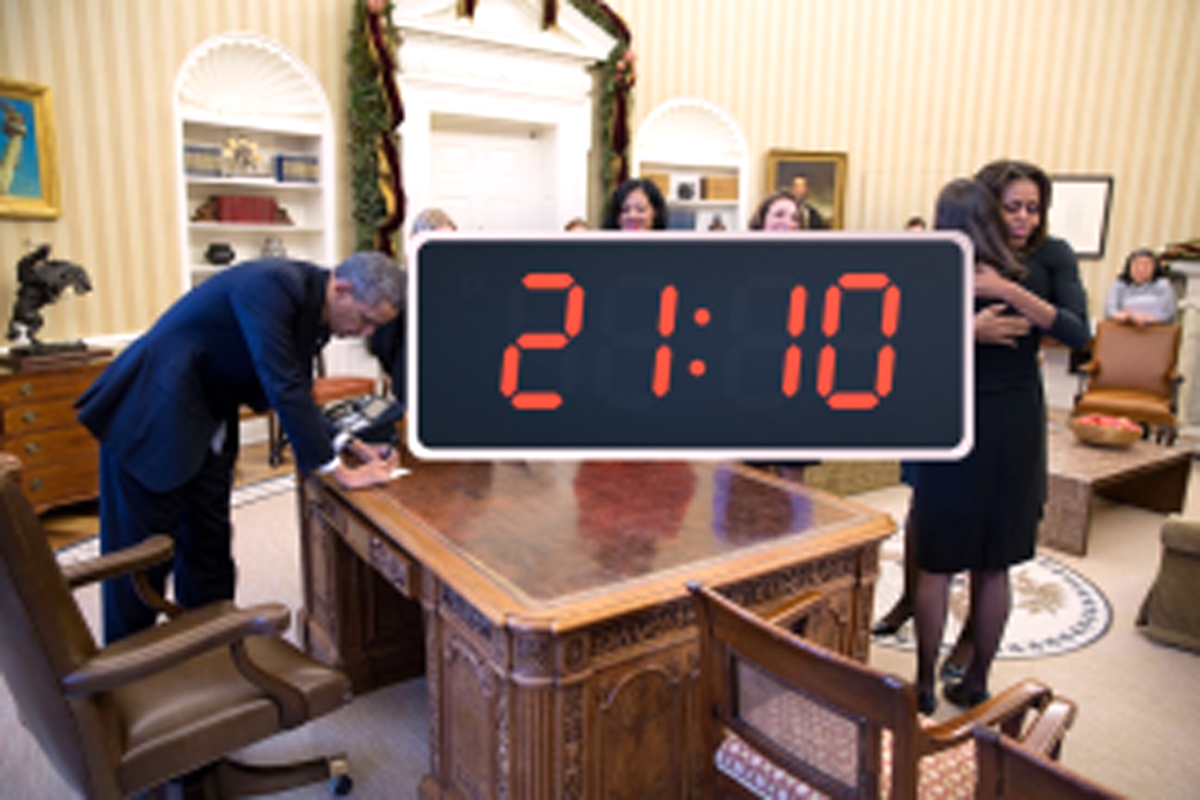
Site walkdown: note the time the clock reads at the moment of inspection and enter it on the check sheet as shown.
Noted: 21:10
